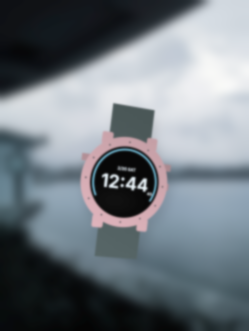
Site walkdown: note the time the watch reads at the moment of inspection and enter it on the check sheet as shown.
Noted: 12:44
